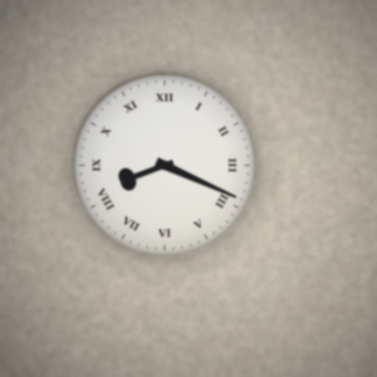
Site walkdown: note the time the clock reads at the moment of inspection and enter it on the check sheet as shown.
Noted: 8:19
